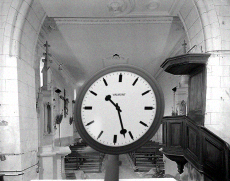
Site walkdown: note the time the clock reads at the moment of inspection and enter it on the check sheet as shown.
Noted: 10:27
